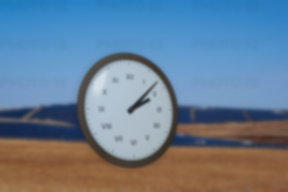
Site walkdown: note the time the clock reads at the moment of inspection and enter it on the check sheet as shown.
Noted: 2:08
